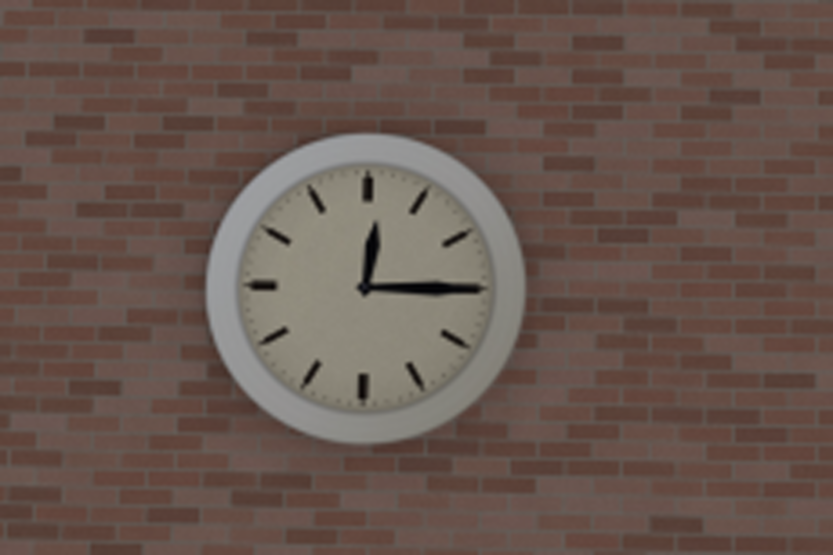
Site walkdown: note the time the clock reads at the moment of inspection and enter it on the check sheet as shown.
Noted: 12:15
